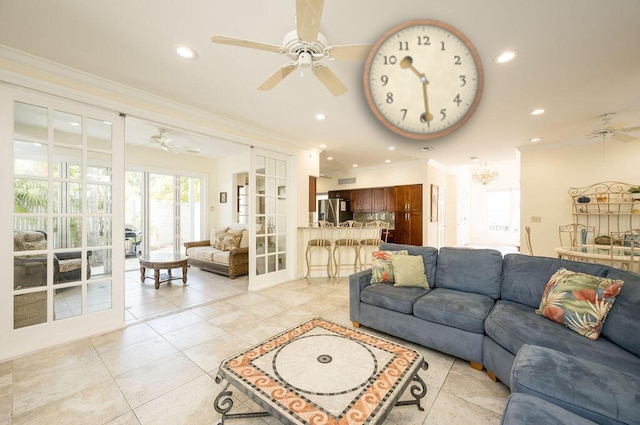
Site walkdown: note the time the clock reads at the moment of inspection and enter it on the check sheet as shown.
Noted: 10:29
